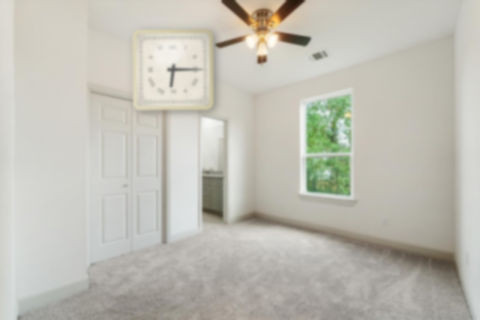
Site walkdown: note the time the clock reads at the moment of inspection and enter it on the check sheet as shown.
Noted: 6:15
